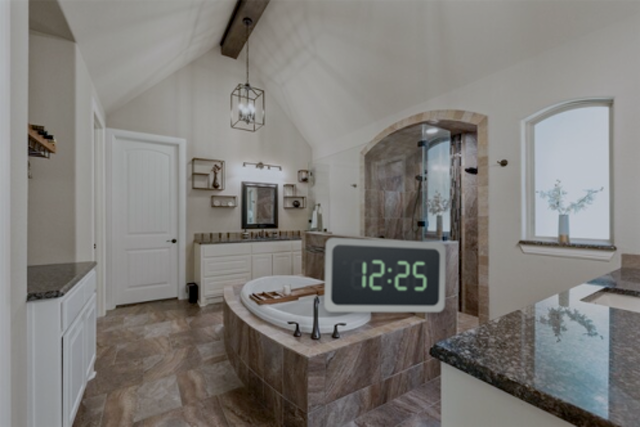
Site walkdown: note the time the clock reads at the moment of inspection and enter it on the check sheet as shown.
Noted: 12:25
